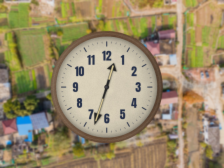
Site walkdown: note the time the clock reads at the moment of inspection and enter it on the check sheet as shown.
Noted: 12:33
